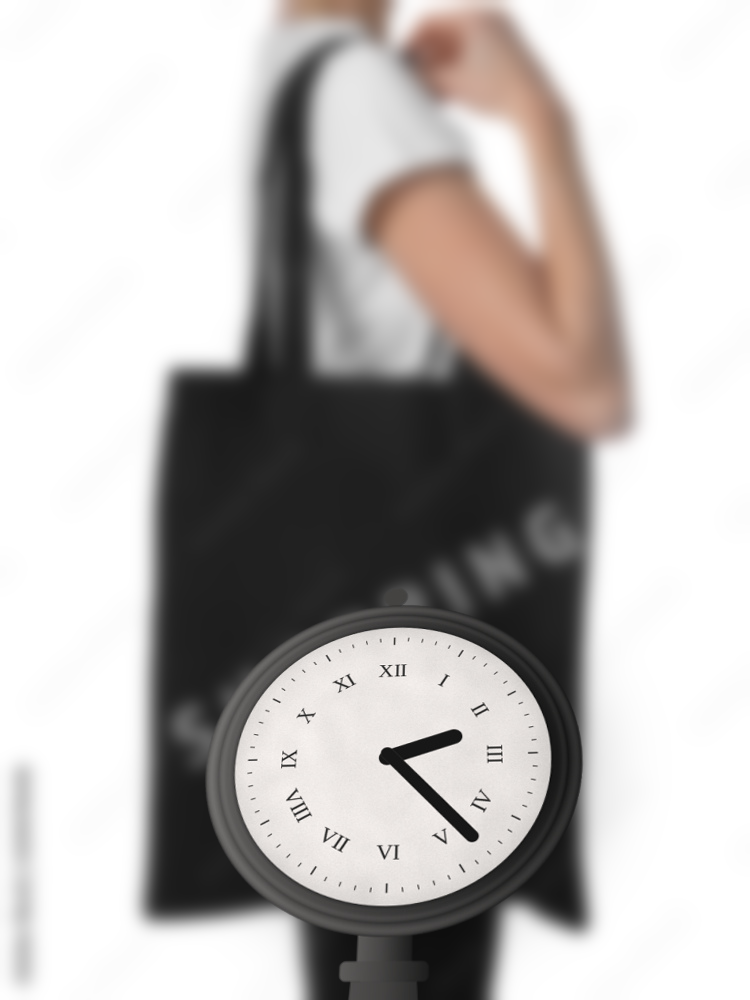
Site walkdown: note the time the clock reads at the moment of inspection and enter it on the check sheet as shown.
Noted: 2:23
